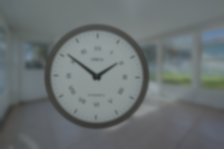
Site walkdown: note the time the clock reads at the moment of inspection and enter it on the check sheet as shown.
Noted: 1:51
